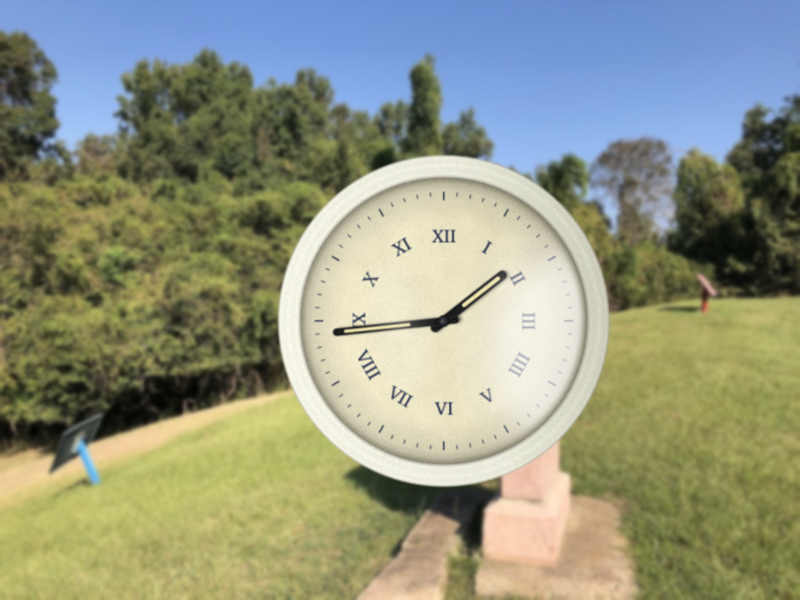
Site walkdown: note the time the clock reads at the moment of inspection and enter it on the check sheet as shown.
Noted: 1:44
